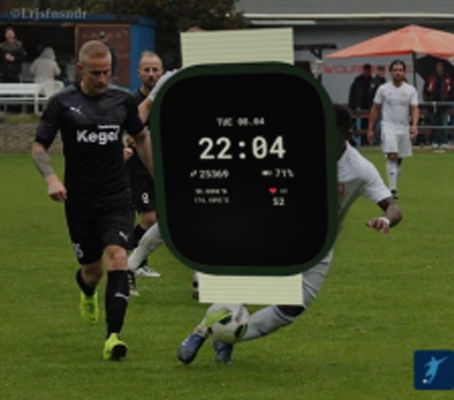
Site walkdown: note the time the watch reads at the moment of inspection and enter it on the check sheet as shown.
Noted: 22:04
